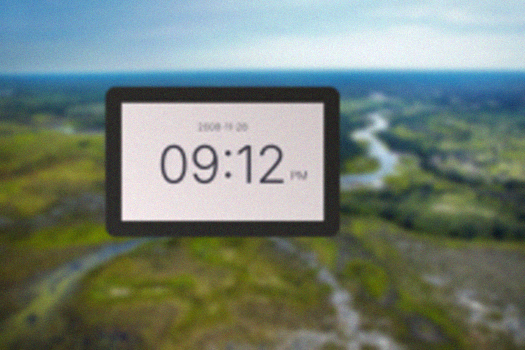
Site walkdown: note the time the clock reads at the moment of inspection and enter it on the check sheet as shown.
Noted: 9:12
